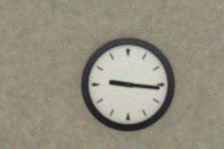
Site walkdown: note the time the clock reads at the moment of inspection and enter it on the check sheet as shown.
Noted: 9:16
